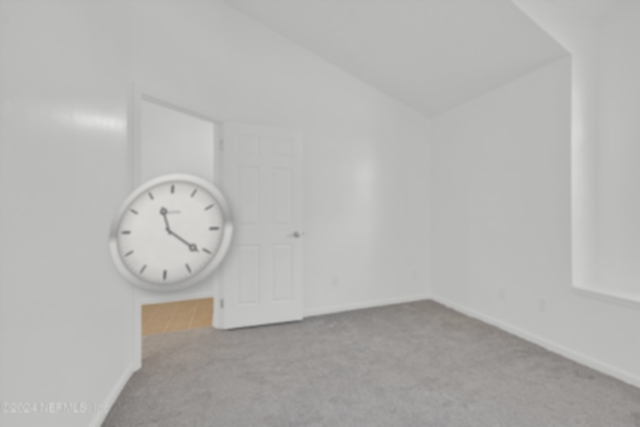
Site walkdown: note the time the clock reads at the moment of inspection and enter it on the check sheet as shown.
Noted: 11:21
